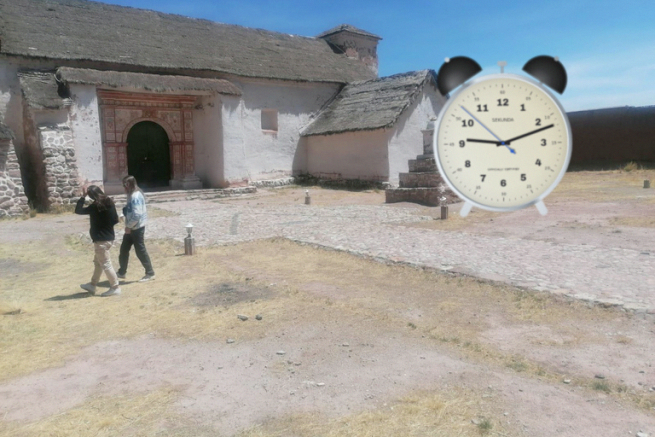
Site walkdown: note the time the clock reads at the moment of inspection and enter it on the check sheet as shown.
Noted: 9:11:52
